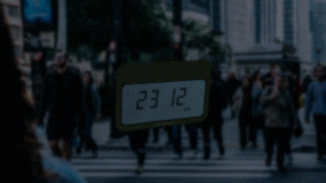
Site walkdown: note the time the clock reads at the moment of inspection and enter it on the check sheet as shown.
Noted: 23:12
